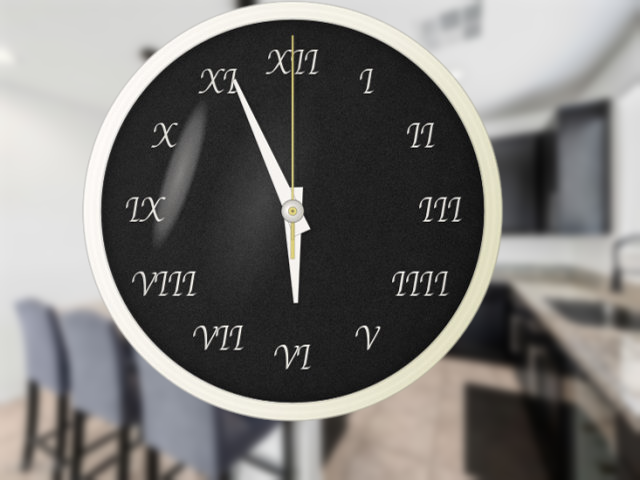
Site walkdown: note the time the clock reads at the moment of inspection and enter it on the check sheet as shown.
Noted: 5:56:00
